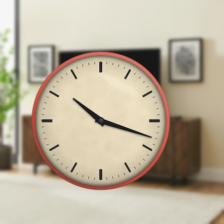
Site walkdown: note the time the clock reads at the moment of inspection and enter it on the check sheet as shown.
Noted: 10:18
